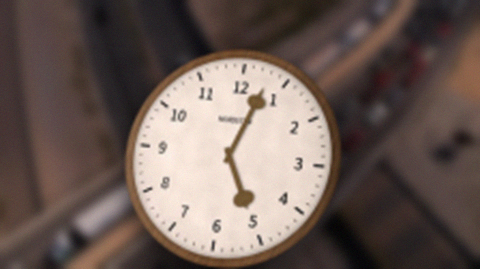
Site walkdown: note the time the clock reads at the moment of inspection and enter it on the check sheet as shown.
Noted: 5:03
